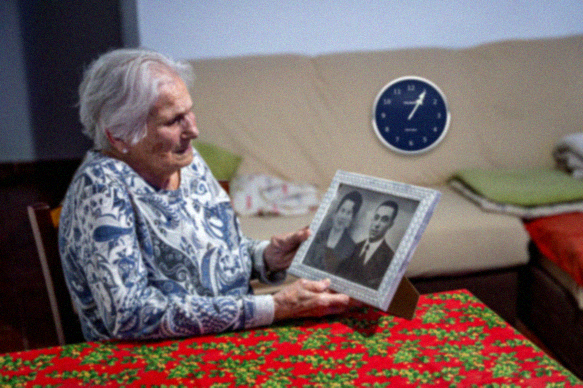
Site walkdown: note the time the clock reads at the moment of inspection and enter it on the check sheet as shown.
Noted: 1:05
